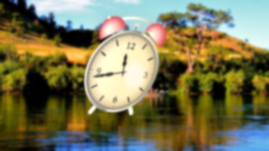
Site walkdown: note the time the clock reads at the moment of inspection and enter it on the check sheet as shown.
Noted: 11:43
